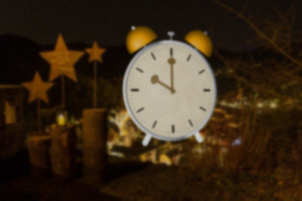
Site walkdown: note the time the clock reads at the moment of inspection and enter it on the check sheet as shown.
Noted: 10:00
